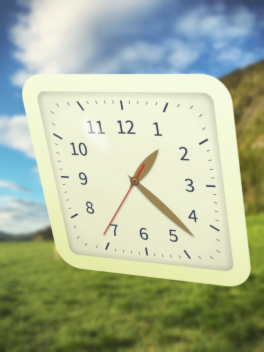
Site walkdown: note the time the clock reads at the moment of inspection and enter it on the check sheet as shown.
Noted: 1:22:36
